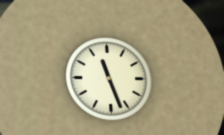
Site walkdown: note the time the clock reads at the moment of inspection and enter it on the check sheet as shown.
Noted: 11:27
